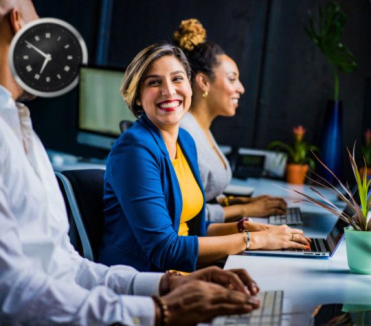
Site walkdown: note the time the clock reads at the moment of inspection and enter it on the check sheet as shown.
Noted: 6:51
